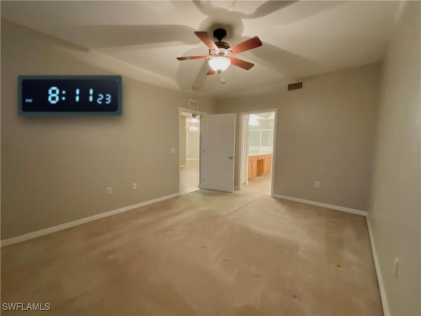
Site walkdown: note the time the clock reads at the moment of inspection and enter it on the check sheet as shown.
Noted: 8:11:23
